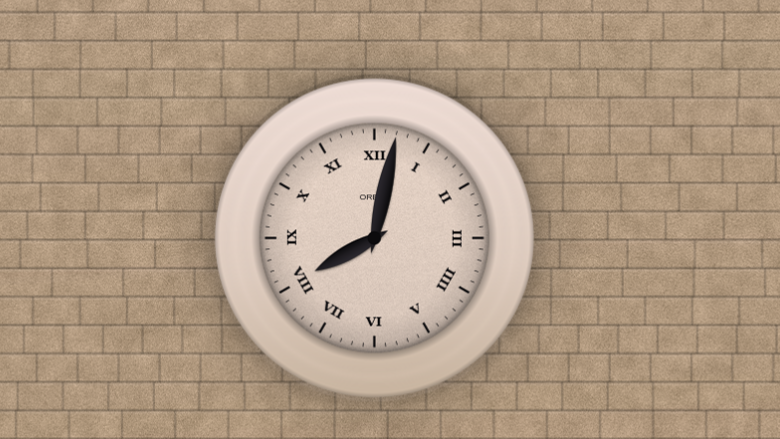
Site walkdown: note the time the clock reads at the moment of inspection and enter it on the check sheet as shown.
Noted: 8:02
